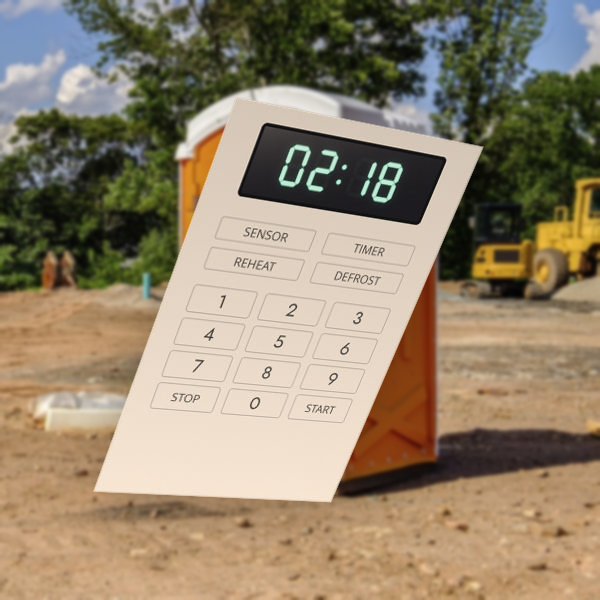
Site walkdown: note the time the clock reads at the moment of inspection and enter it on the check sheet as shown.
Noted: 2:18
